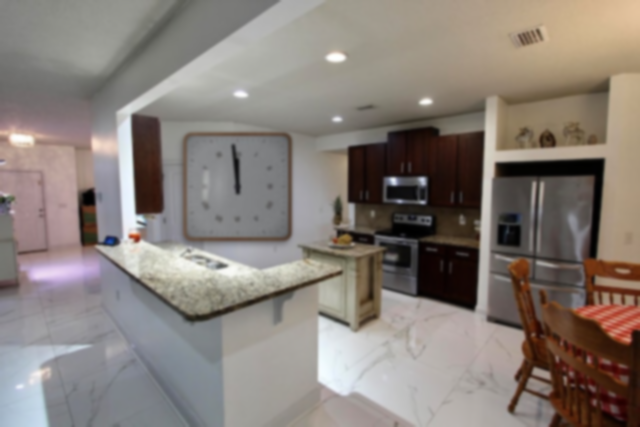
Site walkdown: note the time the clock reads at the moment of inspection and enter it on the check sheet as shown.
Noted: 11:59
